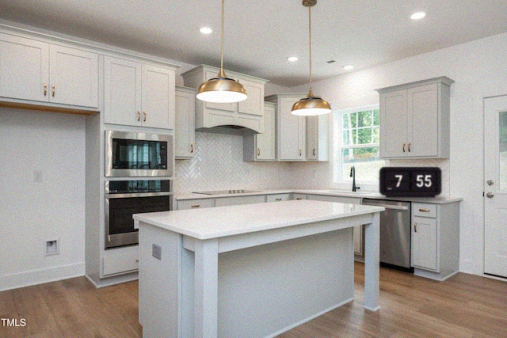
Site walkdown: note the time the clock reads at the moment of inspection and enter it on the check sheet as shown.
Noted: 7:55
